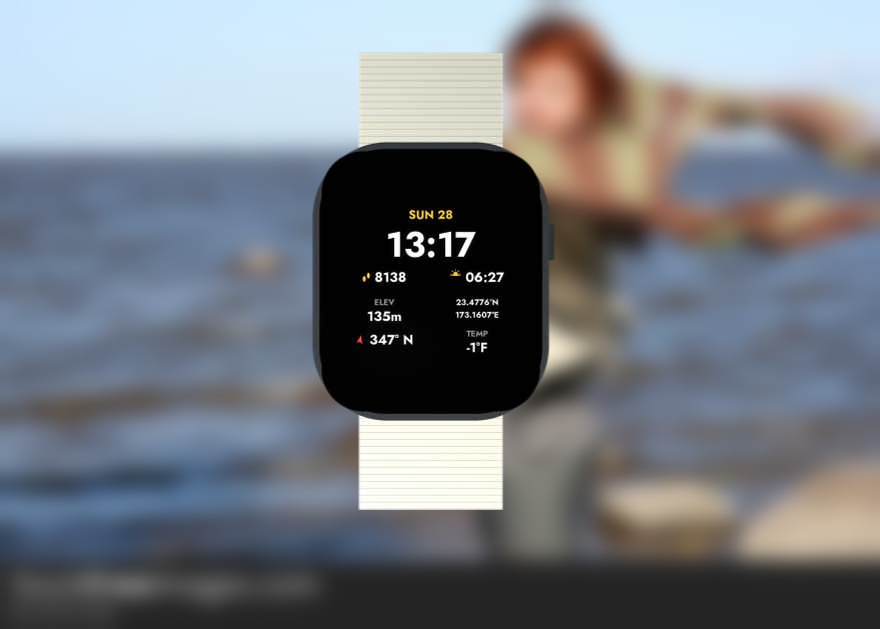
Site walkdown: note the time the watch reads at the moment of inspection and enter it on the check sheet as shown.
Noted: 13:17
